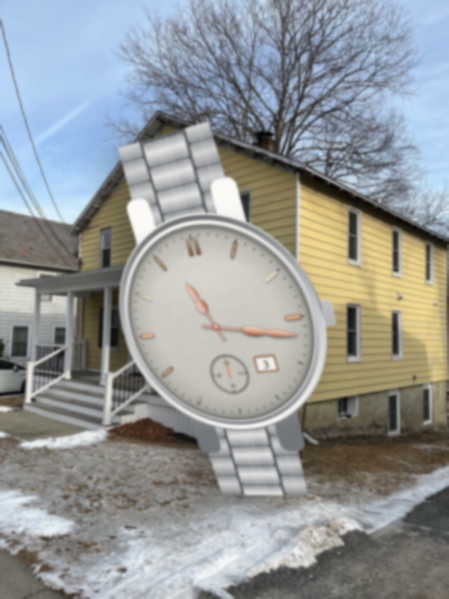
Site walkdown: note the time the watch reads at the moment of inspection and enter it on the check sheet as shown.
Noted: 11:17
